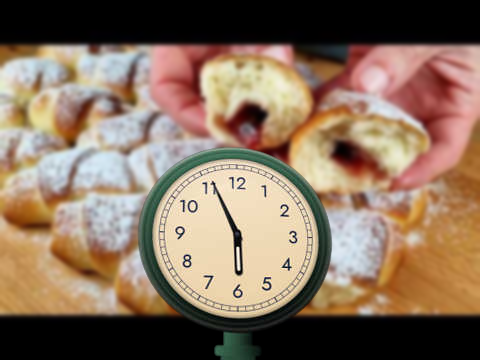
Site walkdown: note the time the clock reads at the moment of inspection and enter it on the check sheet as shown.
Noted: 5:56
